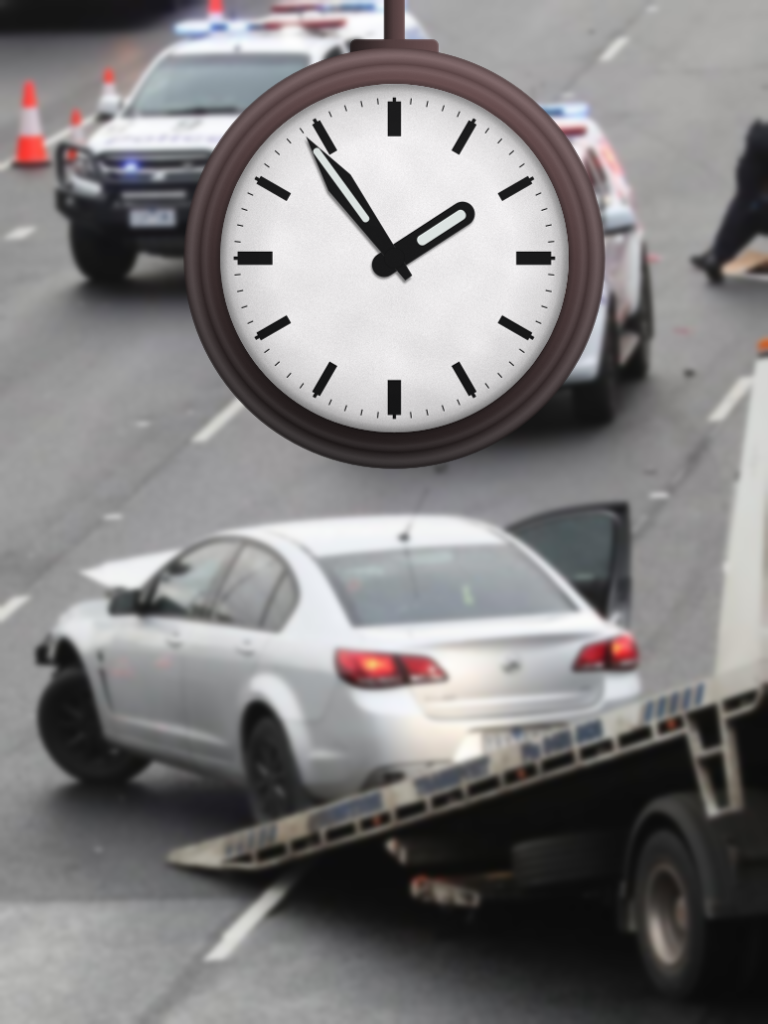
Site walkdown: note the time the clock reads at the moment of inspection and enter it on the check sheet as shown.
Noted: 1:54
